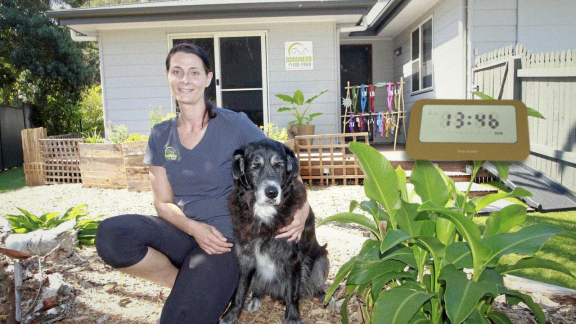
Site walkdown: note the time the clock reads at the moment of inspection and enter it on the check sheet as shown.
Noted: 13:46
